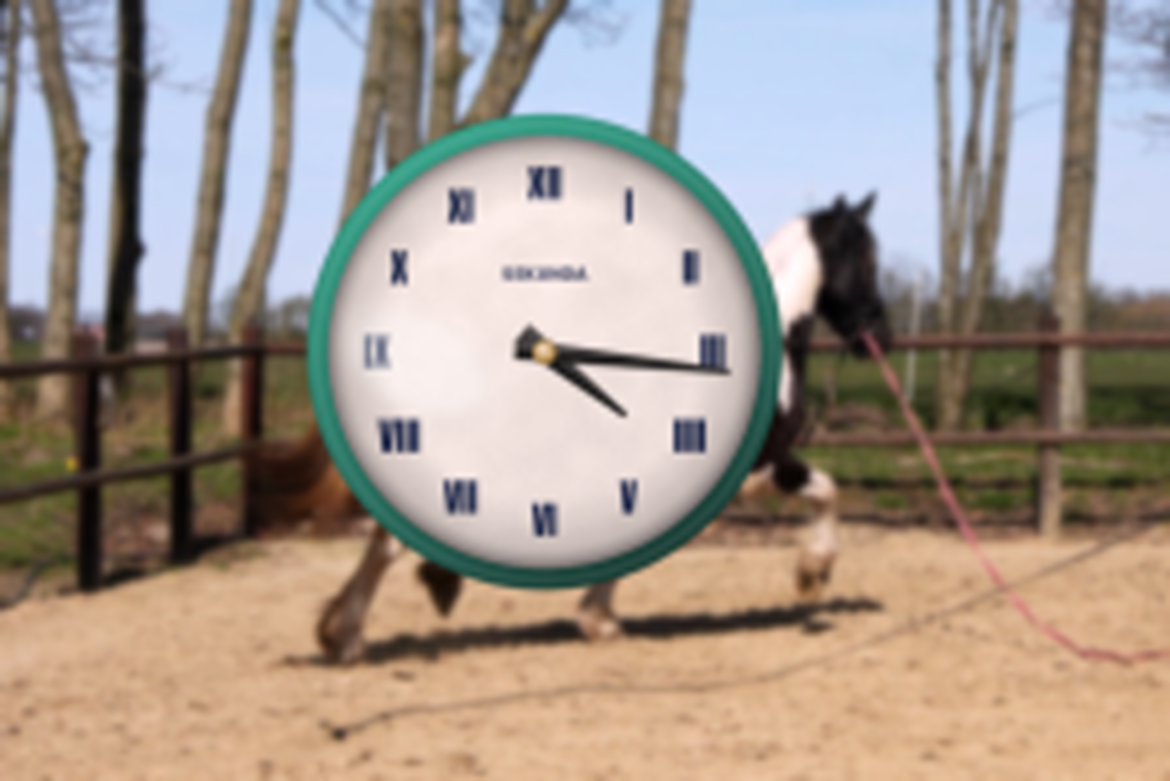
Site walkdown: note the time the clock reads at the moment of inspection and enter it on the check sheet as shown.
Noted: 4:16
